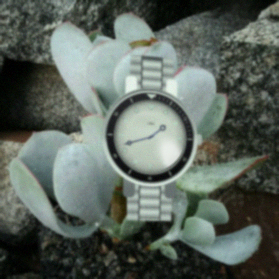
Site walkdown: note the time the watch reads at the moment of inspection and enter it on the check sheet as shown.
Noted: 1:42
